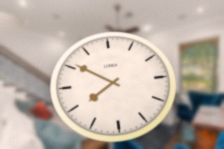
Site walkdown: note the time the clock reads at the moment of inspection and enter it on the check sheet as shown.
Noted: 7:51
